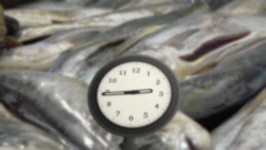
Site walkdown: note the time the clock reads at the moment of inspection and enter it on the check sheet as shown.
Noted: 2:44
